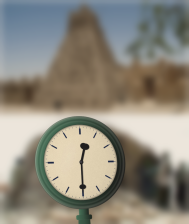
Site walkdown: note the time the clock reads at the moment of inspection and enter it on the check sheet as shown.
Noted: 12:30
